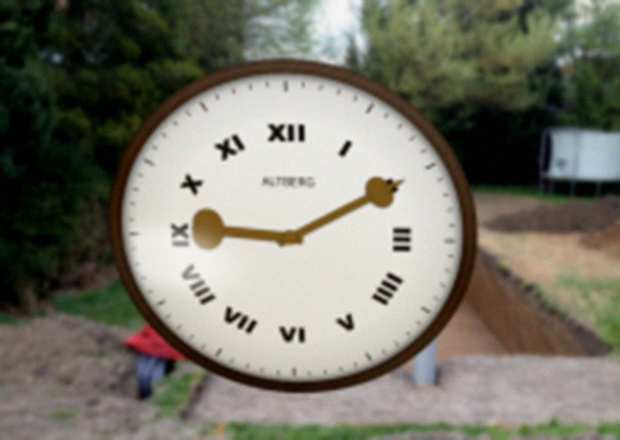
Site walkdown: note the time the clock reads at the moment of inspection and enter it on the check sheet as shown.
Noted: 9:10
